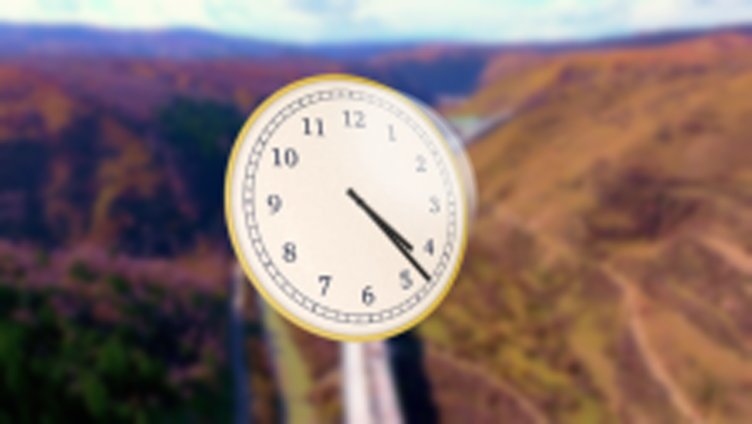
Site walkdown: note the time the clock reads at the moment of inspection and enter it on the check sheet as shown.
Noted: 4:23
